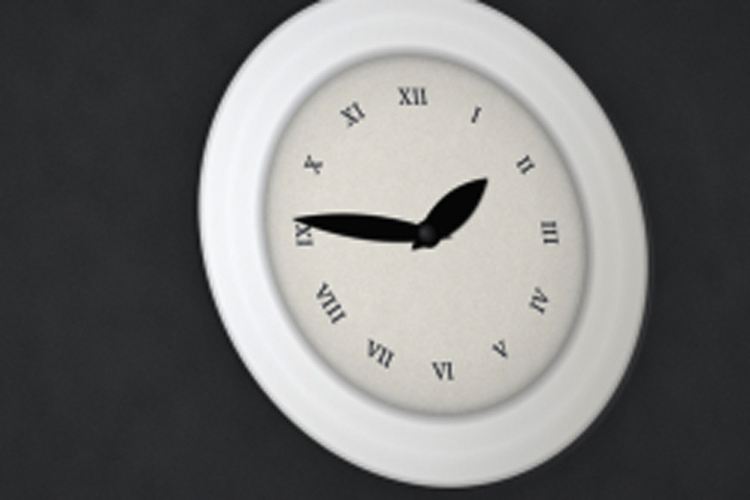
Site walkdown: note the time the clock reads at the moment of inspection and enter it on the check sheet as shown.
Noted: 1:46
